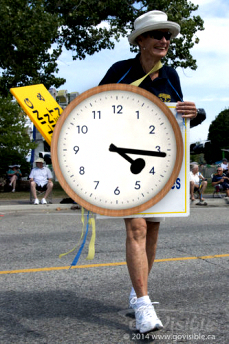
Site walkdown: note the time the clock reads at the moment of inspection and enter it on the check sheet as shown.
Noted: 4:16
